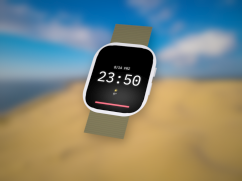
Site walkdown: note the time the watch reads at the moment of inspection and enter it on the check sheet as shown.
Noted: 23:50
